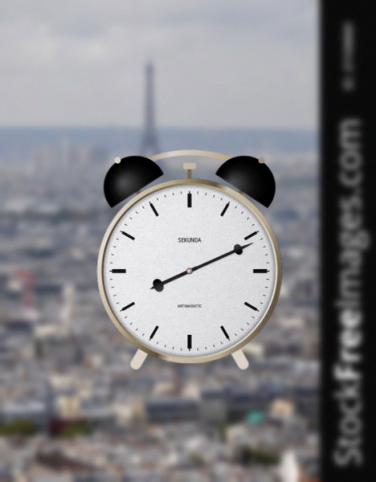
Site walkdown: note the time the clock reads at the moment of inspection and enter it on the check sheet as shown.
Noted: 8:11
